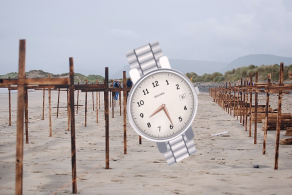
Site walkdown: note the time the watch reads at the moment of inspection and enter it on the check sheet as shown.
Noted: 8:29
